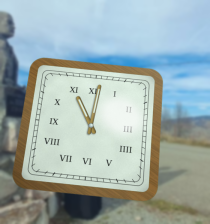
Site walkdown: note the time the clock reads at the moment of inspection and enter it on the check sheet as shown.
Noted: 11:01
